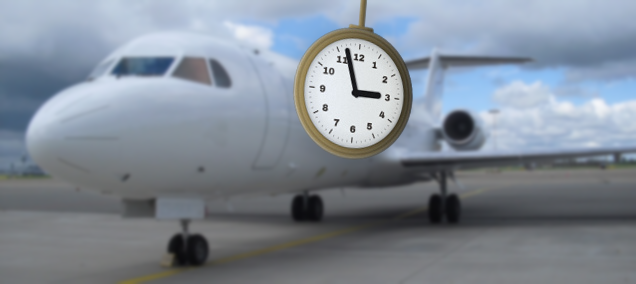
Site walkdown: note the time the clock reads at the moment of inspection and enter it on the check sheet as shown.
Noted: 2:57
